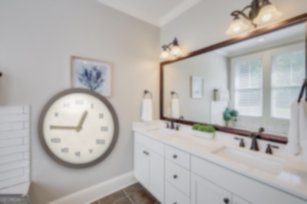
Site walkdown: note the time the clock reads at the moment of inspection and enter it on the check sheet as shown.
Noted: 12:45
